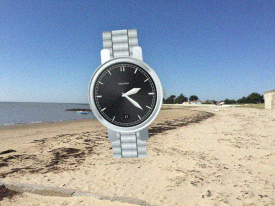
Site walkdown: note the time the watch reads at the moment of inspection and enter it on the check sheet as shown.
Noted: 2:22
